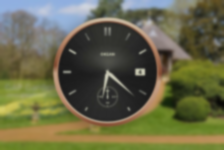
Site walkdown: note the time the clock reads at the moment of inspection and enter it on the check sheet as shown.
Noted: 6:22
